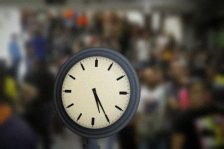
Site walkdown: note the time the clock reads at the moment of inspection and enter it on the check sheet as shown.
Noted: 5:25
